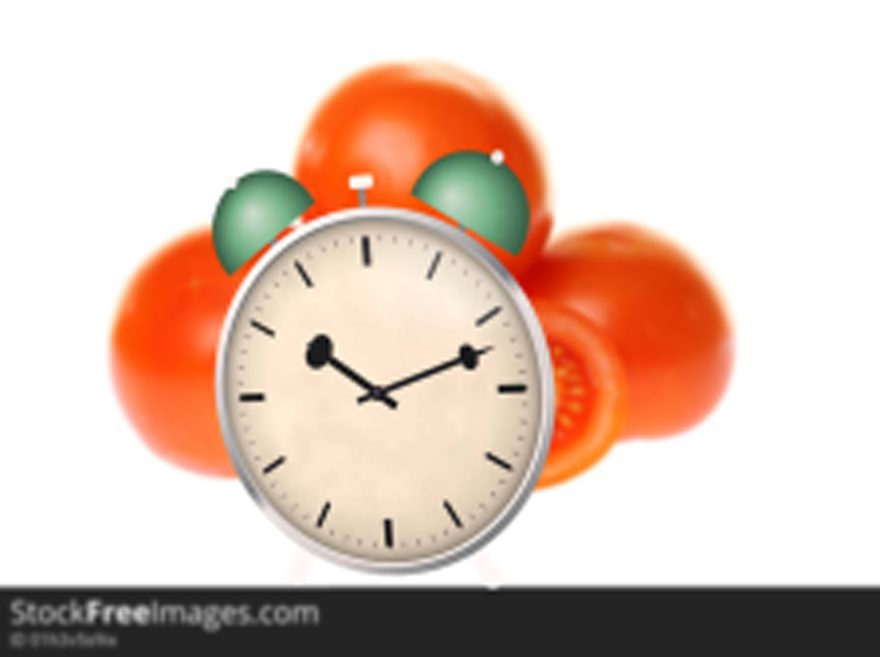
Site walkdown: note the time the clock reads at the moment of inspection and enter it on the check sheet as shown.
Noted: 10:12
